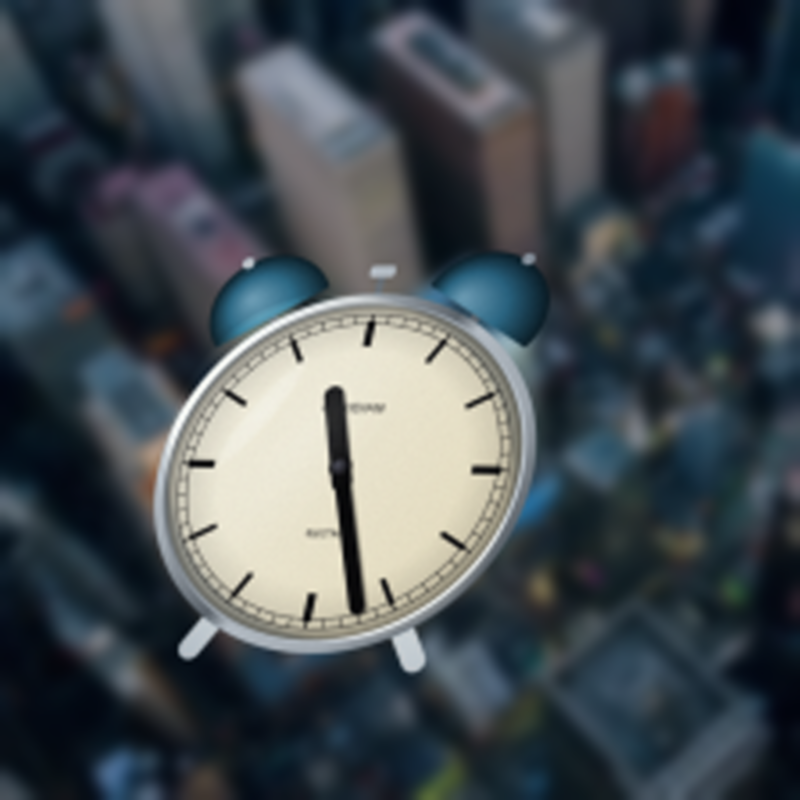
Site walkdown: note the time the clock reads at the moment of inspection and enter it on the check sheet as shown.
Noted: 11:27
